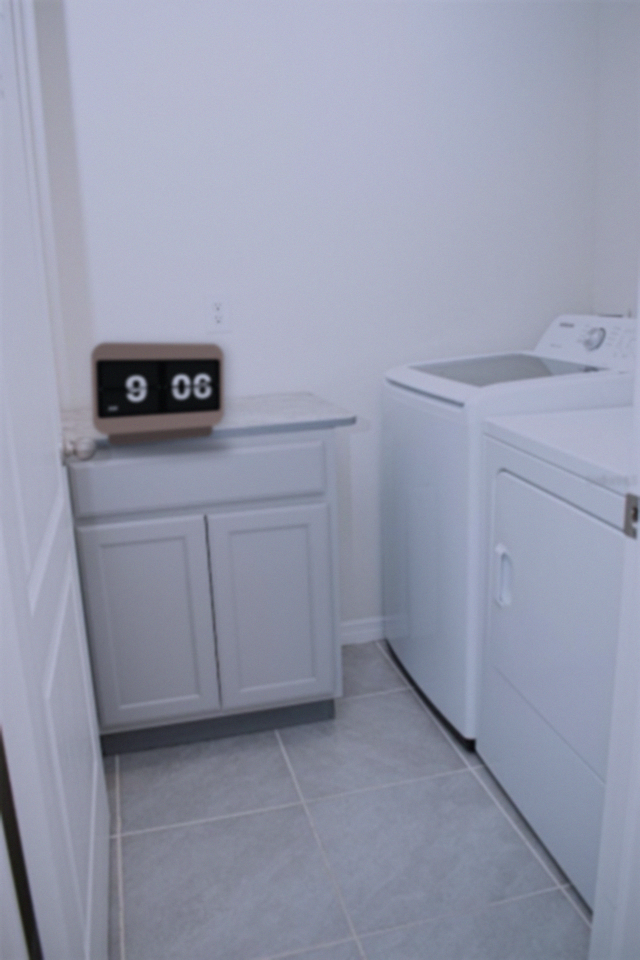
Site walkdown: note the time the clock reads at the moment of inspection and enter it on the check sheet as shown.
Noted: 9:06
